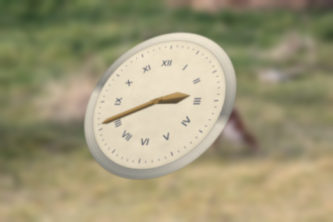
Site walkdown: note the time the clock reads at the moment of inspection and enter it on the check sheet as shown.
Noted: 2:41
